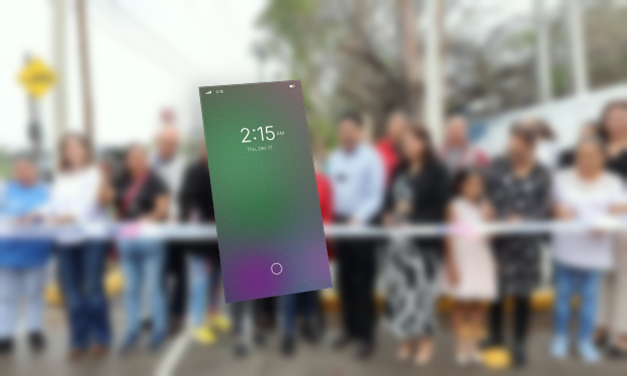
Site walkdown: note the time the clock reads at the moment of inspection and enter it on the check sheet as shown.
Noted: 2:15
